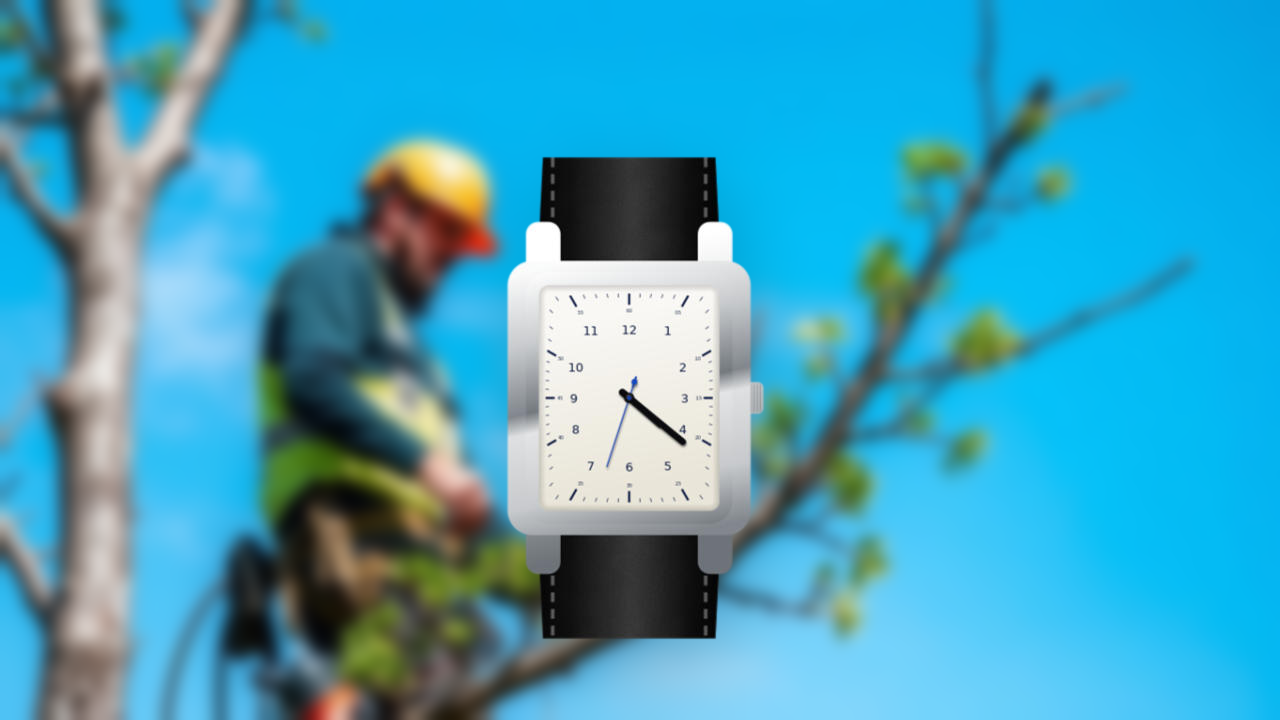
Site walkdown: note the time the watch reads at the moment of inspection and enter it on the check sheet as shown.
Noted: 4:21:33
